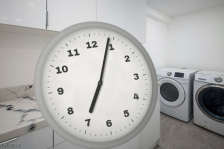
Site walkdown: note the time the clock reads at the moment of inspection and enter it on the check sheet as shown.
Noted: 7:04
